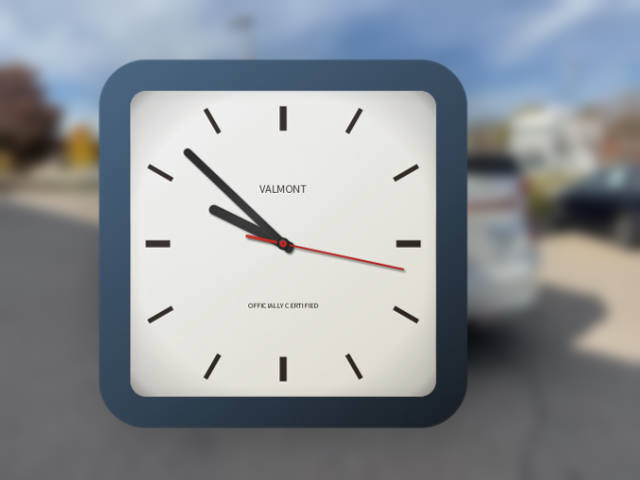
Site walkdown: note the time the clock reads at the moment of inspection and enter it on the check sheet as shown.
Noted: 9:52:17
